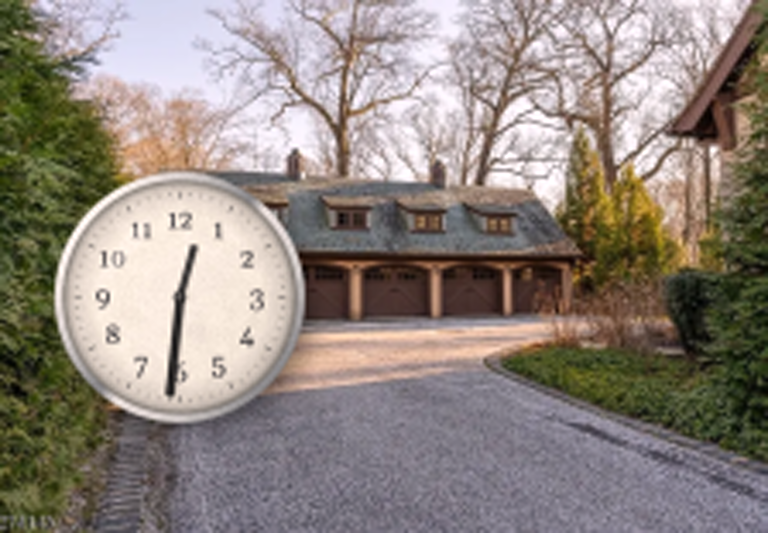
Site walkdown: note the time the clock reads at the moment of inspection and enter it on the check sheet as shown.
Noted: 12:31
